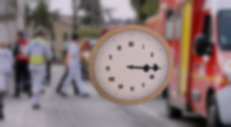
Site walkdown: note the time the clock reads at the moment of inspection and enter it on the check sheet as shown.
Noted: 3:16
